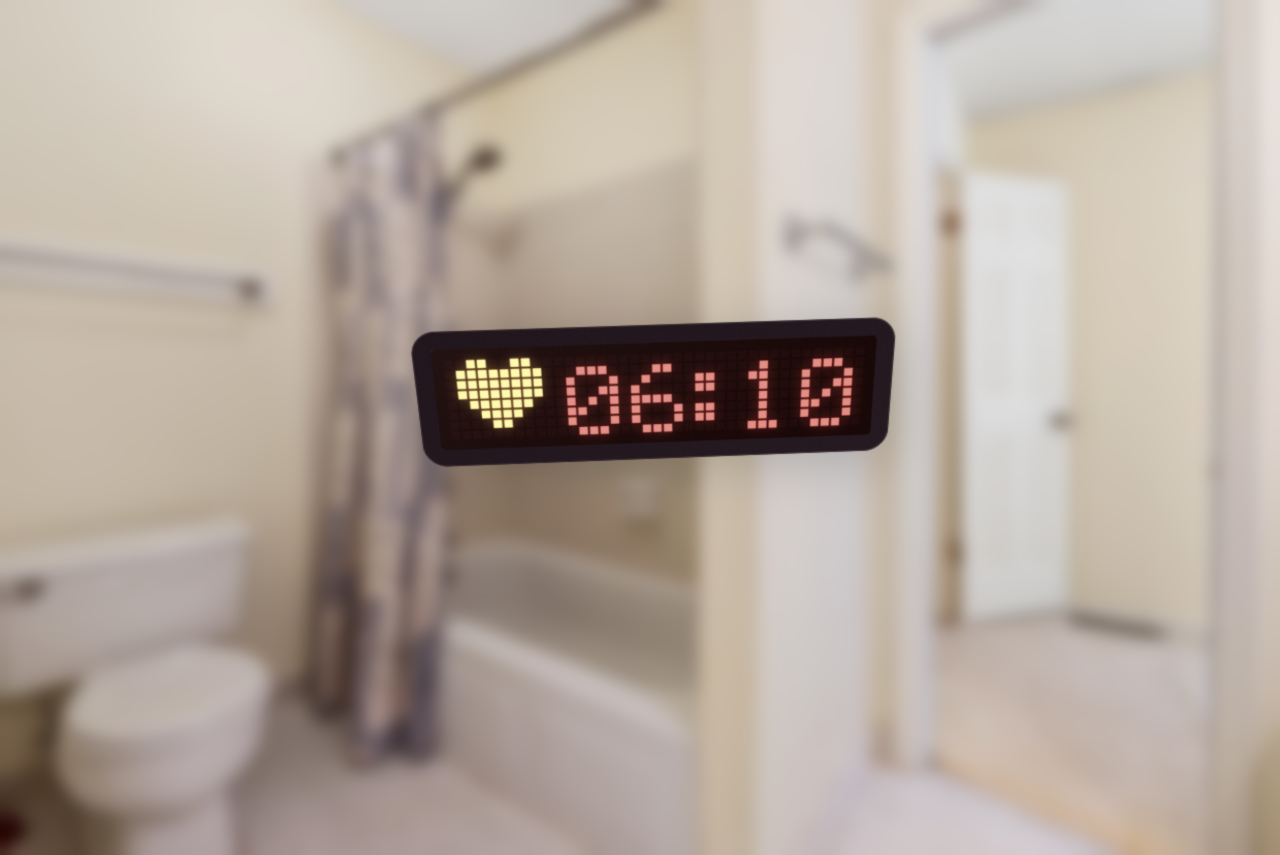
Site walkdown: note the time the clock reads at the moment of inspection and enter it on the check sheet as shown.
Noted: 6:10
